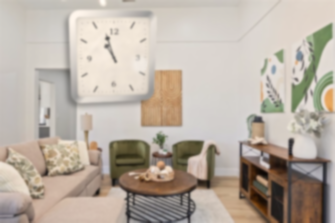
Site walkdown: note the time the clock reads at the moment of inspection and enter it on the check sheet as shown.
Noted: 10:57
